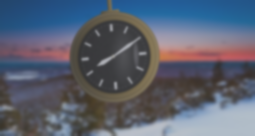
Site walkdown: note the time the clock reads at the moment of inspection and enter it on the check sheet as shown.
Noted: 8:10
